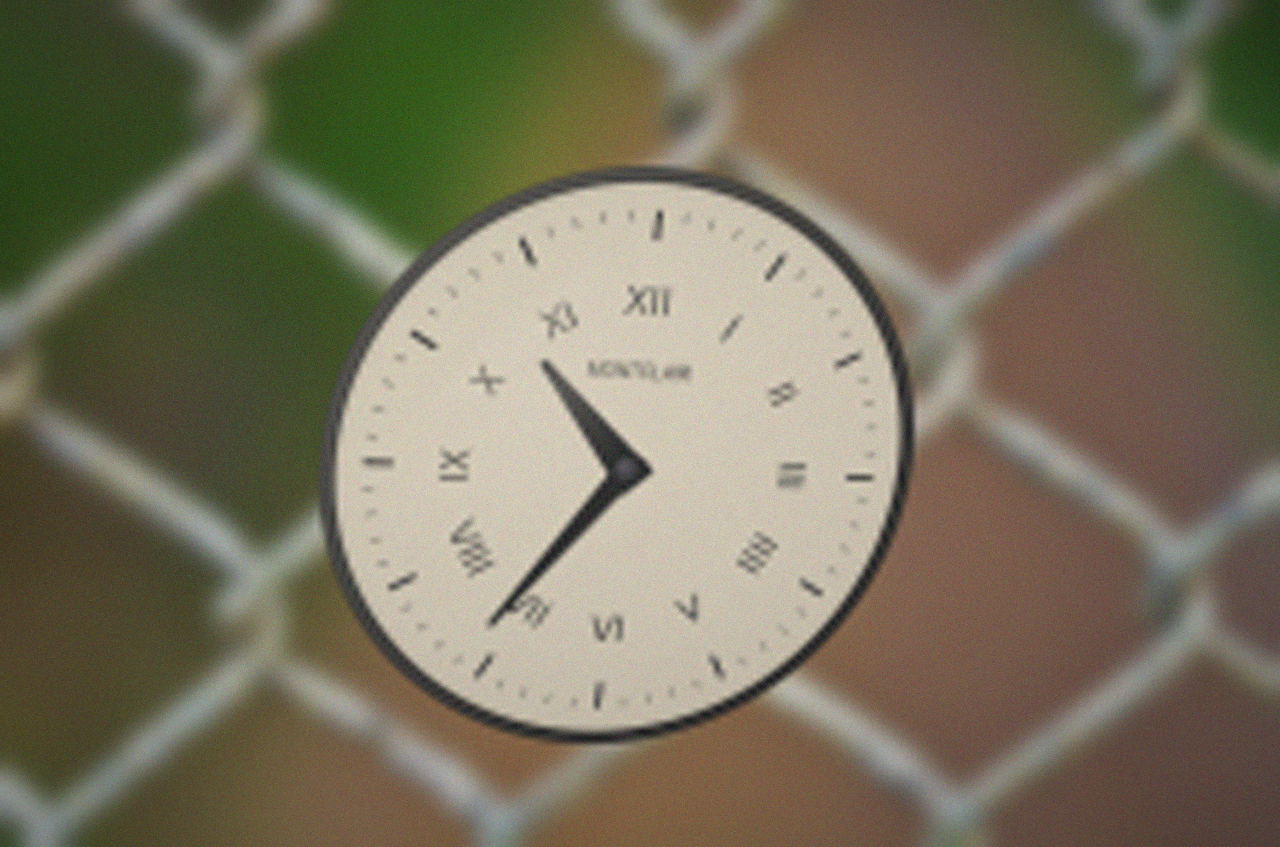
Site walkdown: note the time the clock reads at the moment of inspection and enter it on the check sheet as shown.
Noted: 10:36
